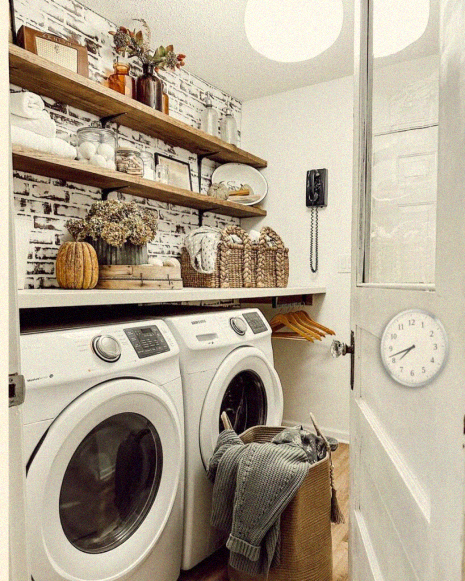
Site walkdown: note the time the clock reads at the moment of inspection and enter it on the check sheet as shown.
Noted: 7:42
